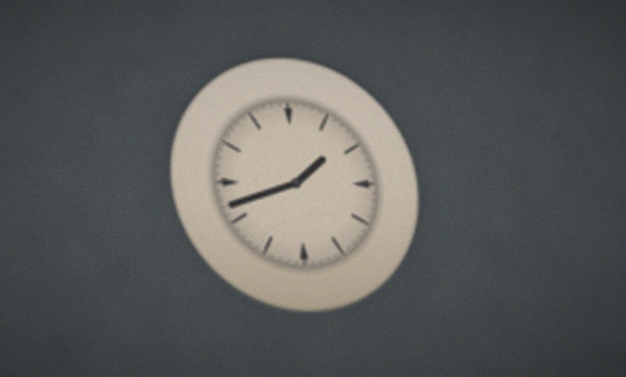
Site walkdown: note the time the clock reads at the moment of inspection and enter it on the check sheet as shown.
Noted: 1:42
